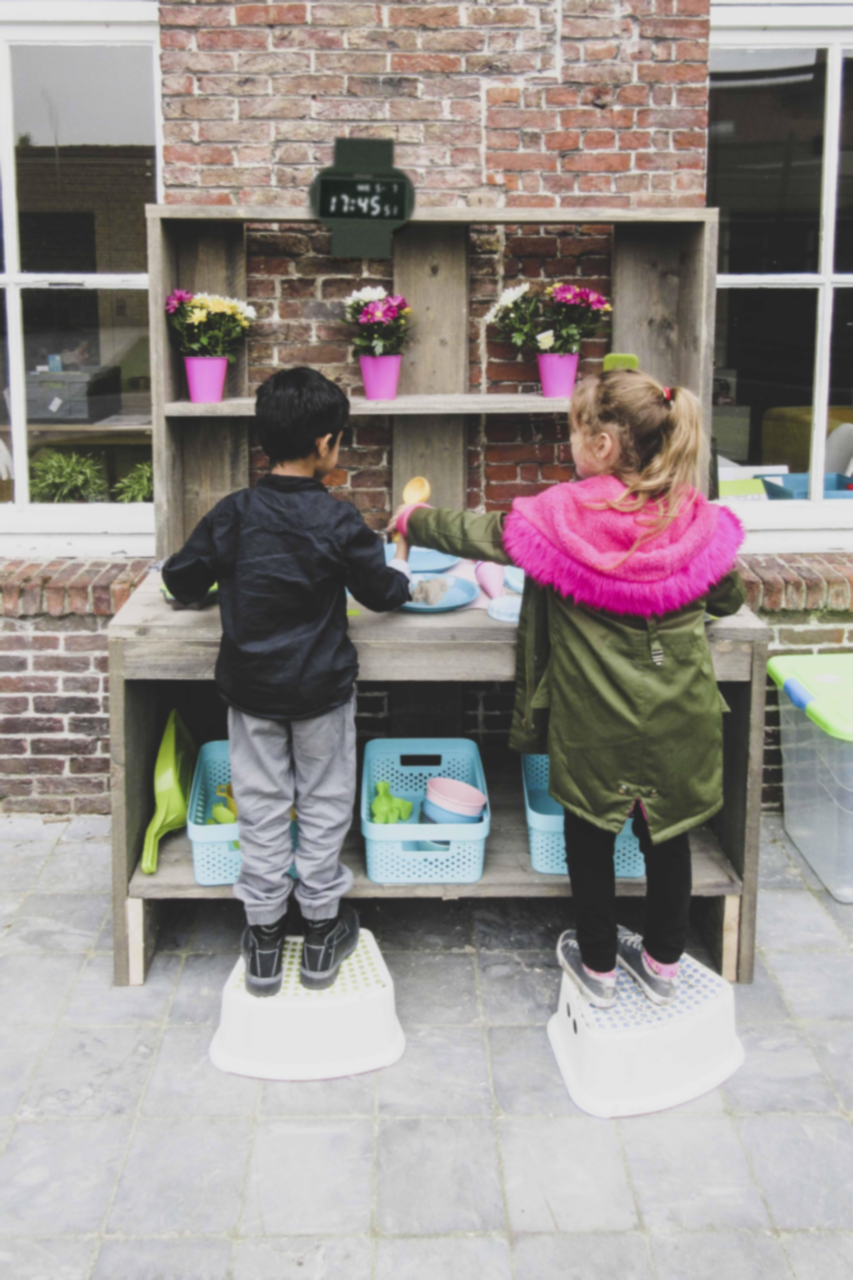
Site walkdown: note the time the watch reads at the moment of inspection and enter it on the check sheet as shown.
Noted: 17:45
